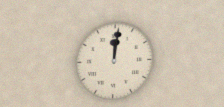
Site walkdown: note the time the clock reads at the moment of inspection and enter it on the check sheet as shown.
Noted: 12:01
